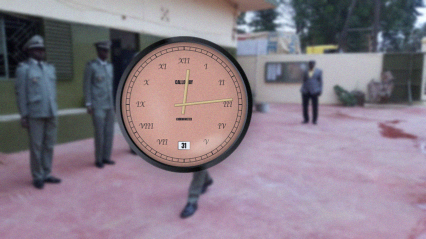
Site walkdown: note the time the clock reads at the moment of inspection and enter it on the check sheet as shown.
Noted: 12:14
